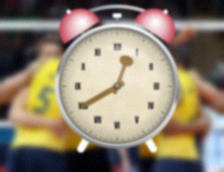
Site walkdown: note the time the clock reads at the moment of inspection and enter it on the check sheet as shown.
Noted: 12:40
